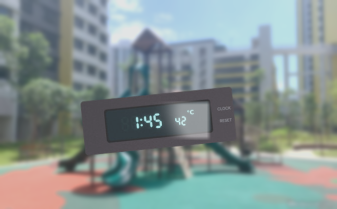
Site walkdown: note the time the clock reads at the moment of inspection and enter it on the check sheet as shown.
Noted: 1:45
